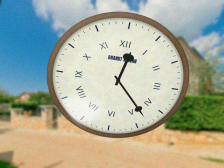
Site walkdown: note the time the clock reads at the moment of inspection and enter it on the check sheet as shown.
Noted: 12:23
